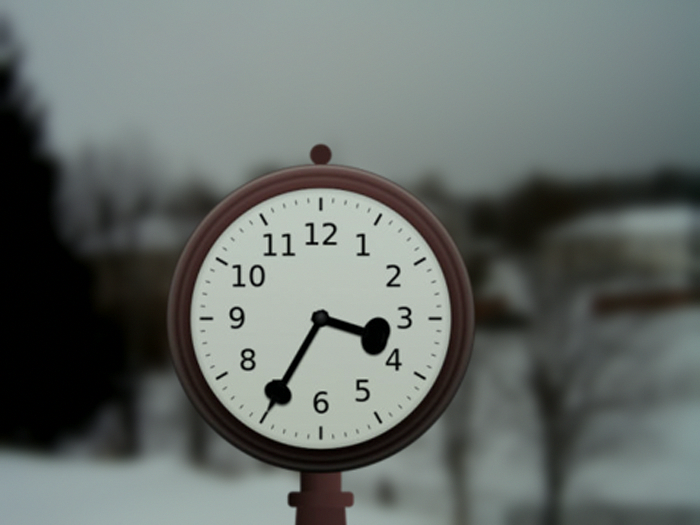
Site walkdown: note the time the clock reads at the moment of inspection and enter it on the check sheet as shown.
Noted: 3:35
